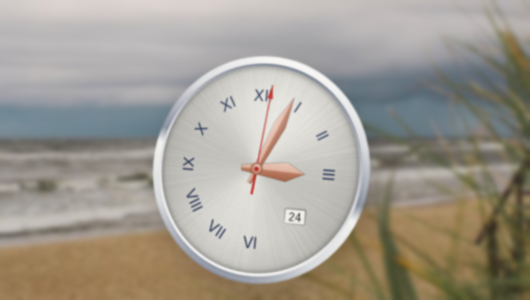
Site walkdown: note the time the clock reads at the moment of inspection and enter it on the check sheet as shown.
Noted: 3:04:01
